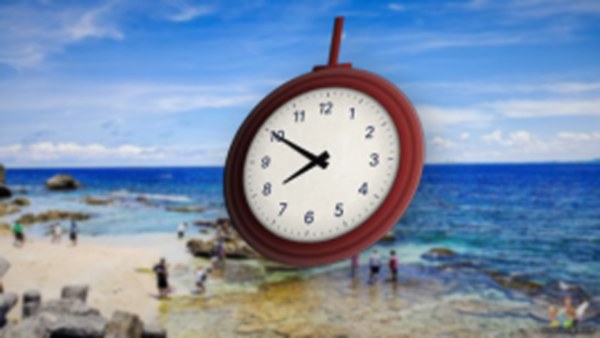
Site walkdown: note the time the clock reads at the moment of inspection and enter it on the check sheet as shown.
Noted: 7:50
